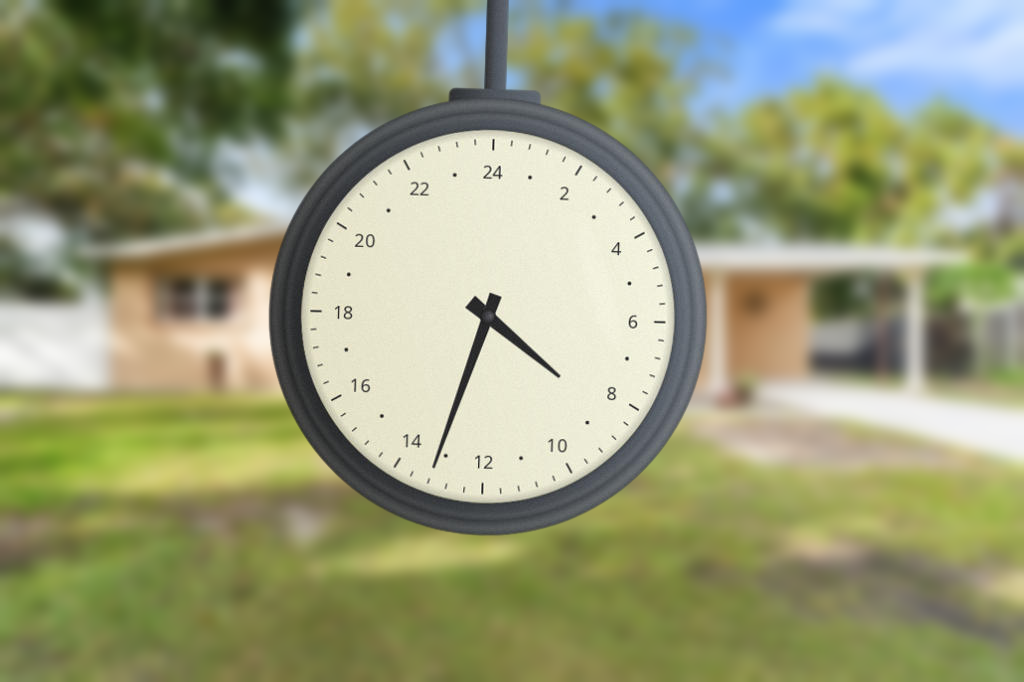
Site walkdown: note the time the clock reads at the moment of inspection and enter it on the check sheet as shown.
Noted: 8:33
